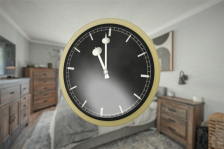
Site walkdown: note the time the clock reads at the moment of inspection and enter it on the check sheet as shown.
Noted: 10:59
